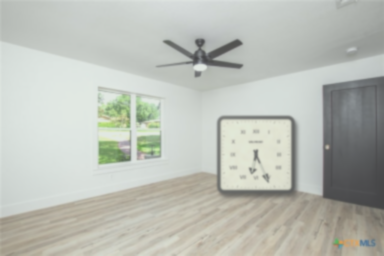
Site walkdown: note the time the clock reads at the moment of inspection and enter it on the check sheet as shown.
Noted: 6:26
